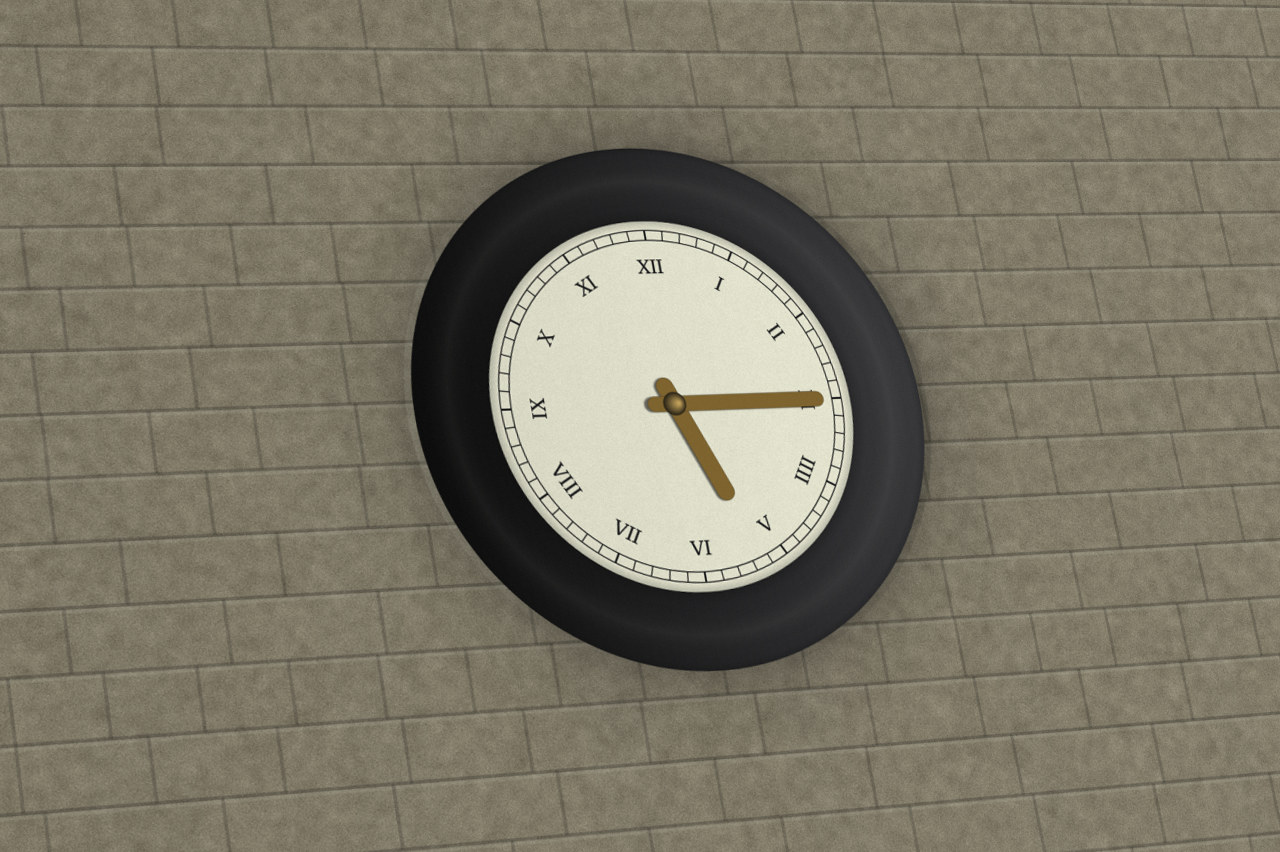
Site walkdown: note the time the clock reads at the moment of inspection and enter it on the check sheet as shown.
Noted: 5:15
